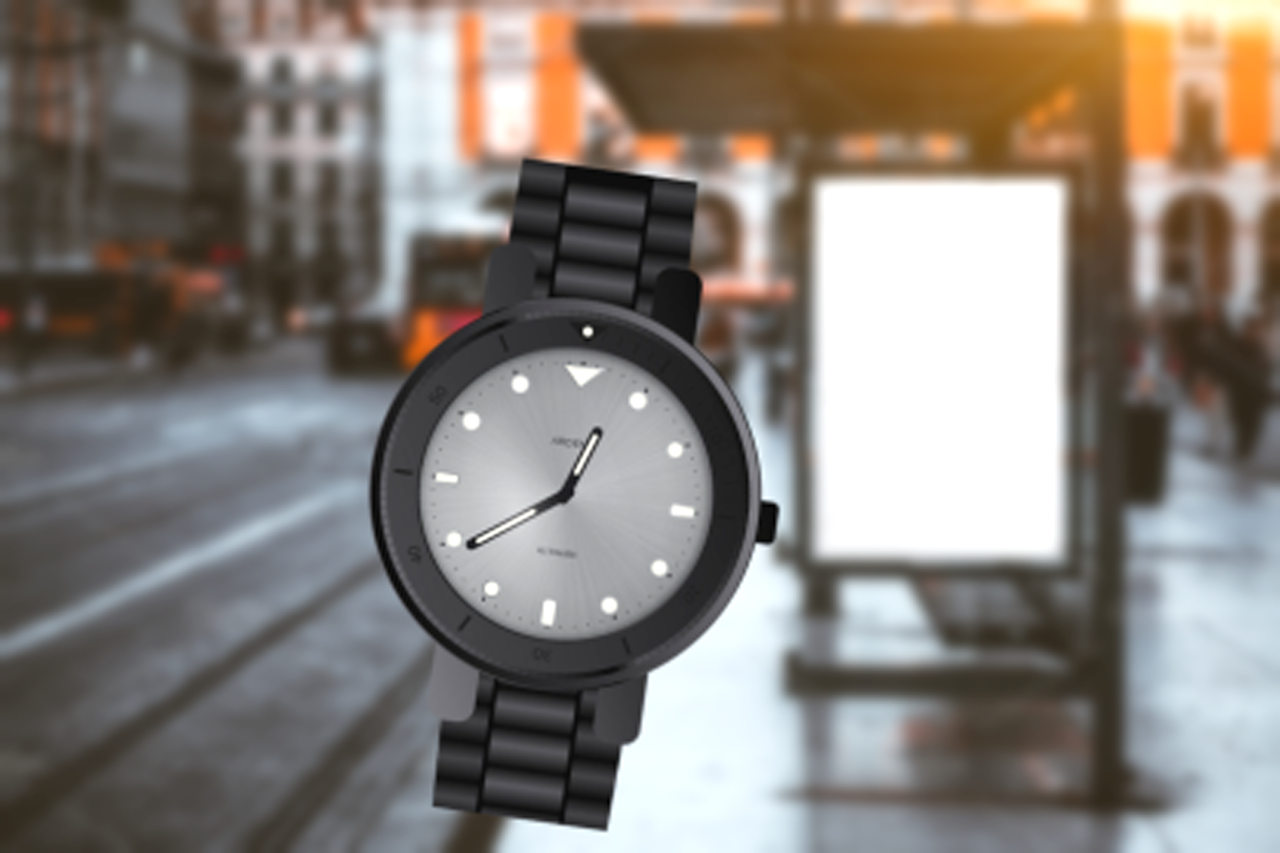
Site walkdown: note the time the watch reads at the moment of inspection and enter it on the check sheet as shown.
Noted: 12:39
